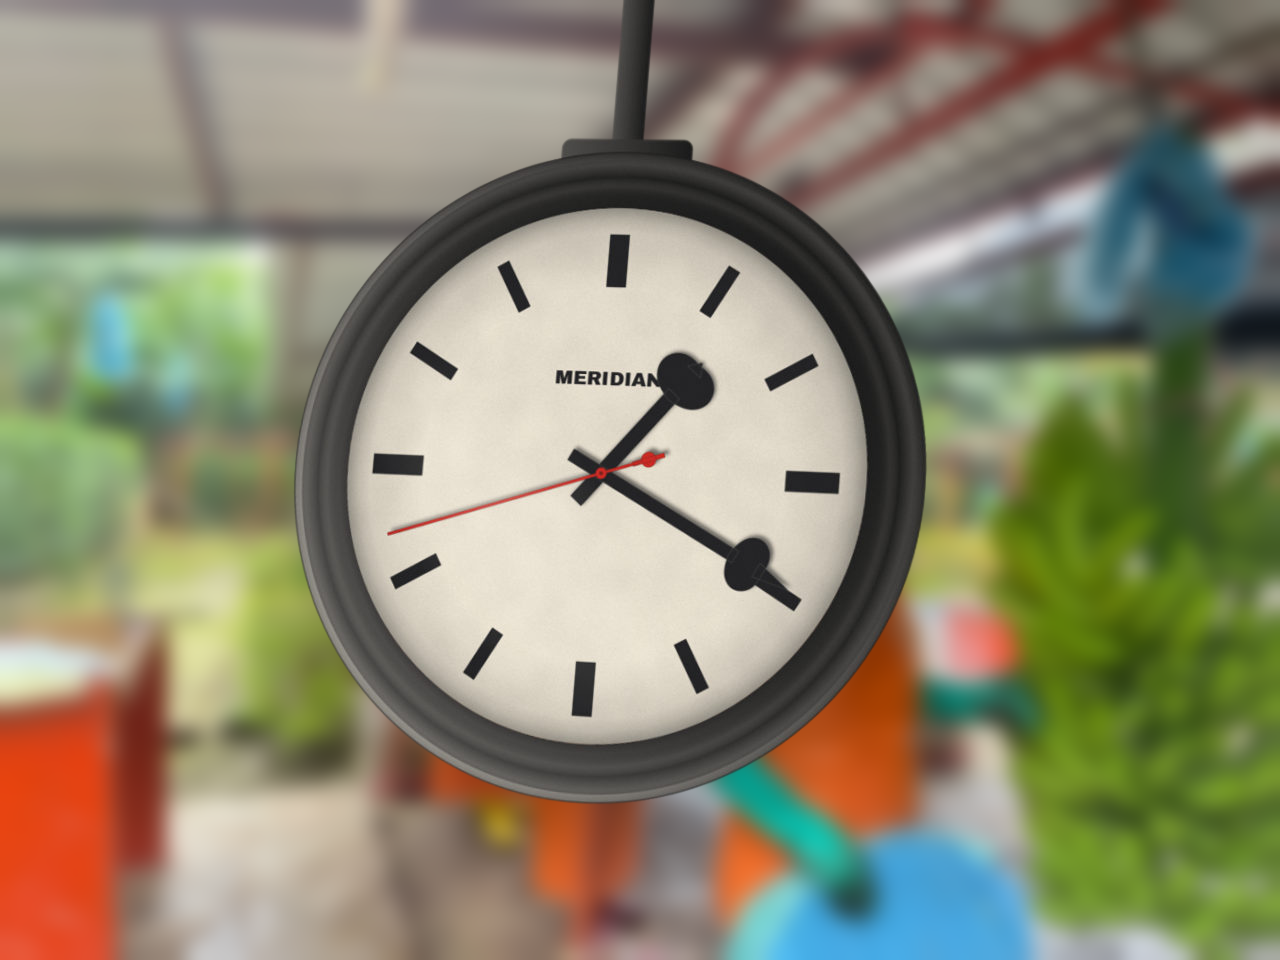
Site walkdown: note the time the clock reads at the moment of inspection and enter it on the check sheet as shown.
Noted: 1:19:42
